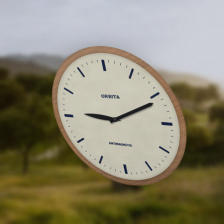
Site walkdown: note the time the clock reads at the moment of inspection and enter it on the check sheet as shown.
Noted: 9:11
